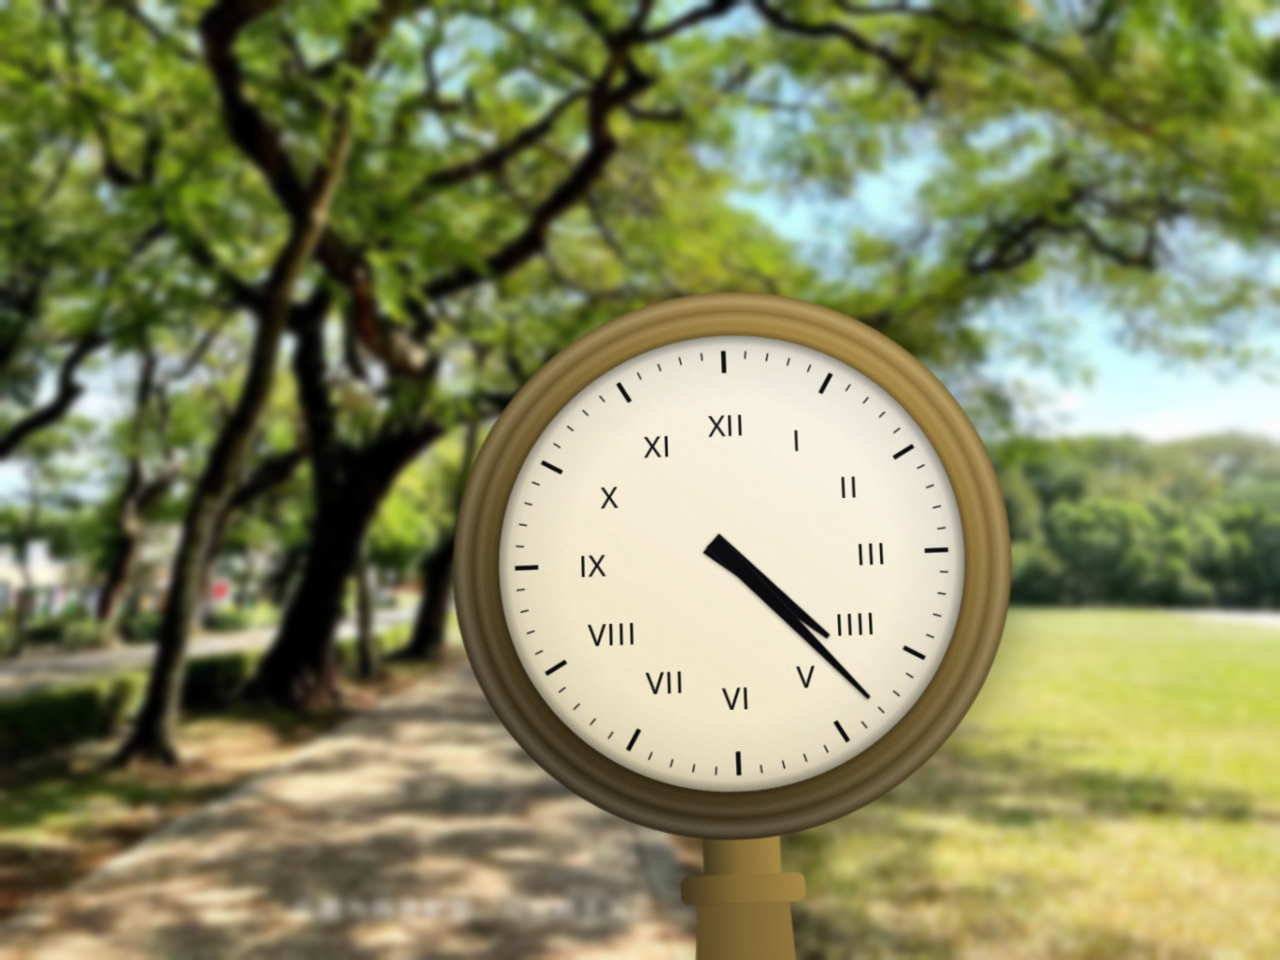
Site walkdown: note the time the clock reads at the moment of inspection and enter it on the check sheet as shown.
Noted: 4:23
